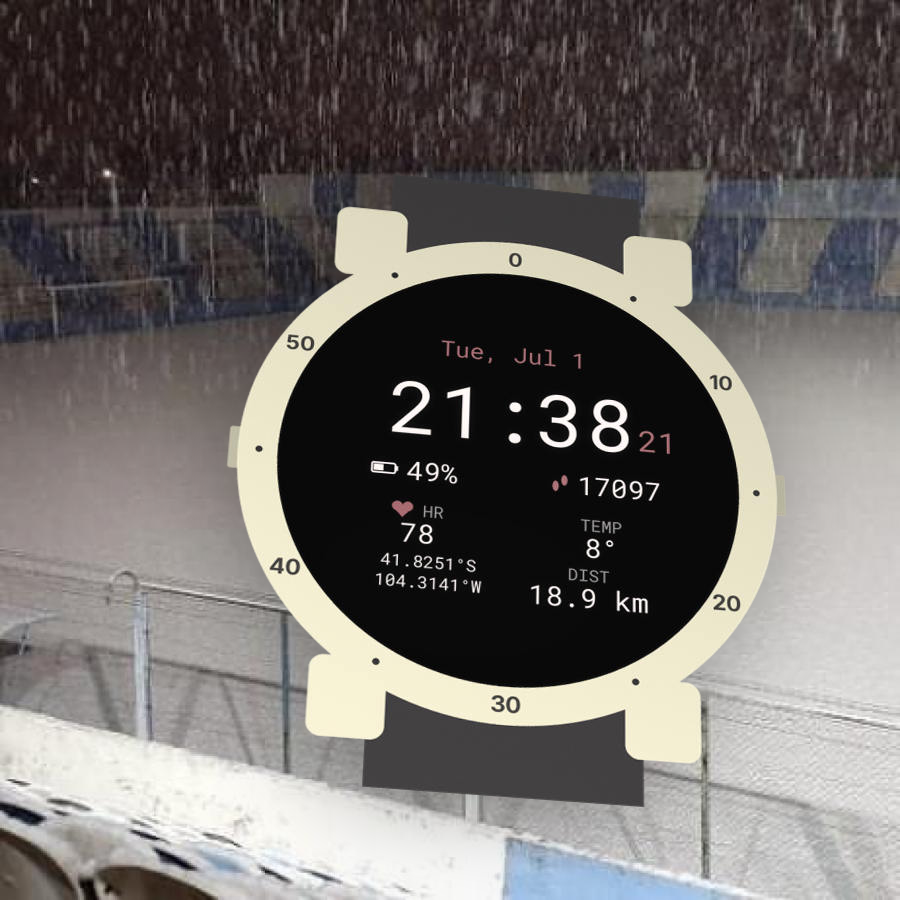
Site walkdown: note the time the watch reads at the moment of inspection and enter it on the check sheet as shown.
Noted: 21:38:21
